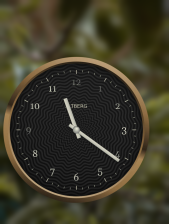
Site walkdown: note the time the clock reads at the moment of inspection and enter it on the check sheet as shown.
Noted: 11:21
